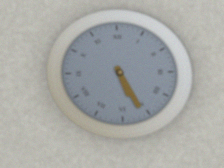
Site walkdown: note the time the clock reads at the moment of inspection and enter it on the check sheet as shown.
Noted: 5:26
